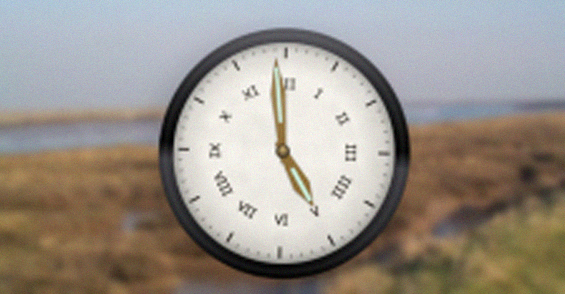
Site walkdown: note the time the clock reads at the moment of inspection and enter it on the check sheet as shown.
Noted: 4:59
